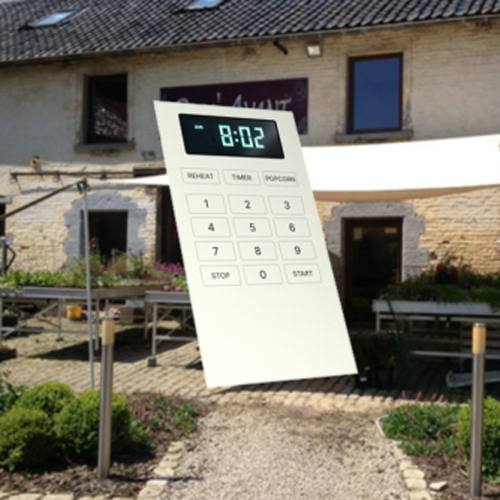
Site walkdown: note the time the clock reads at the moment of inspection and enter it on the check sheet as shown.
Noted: 8:02
